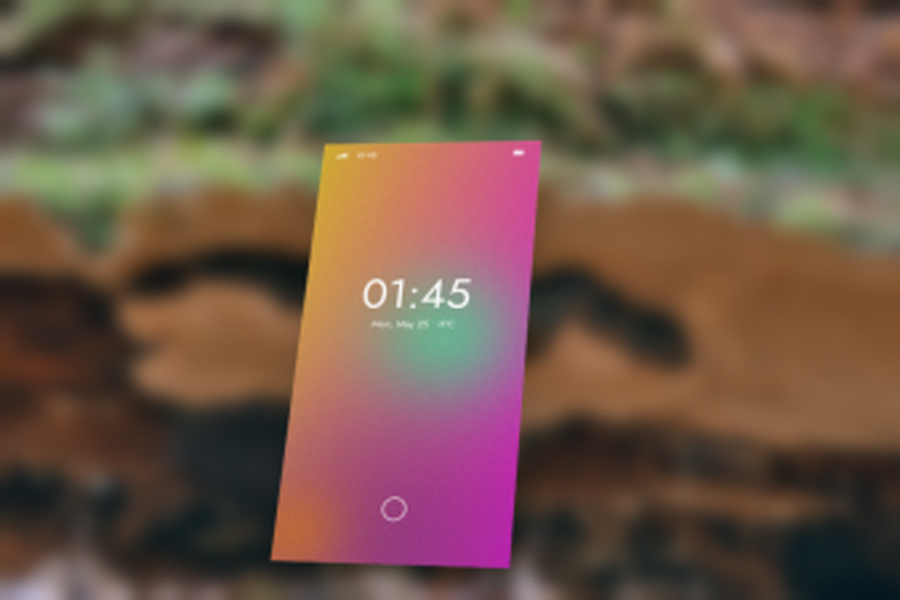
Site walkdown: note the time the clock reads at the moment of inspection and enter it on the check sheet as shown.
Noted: 1:45
